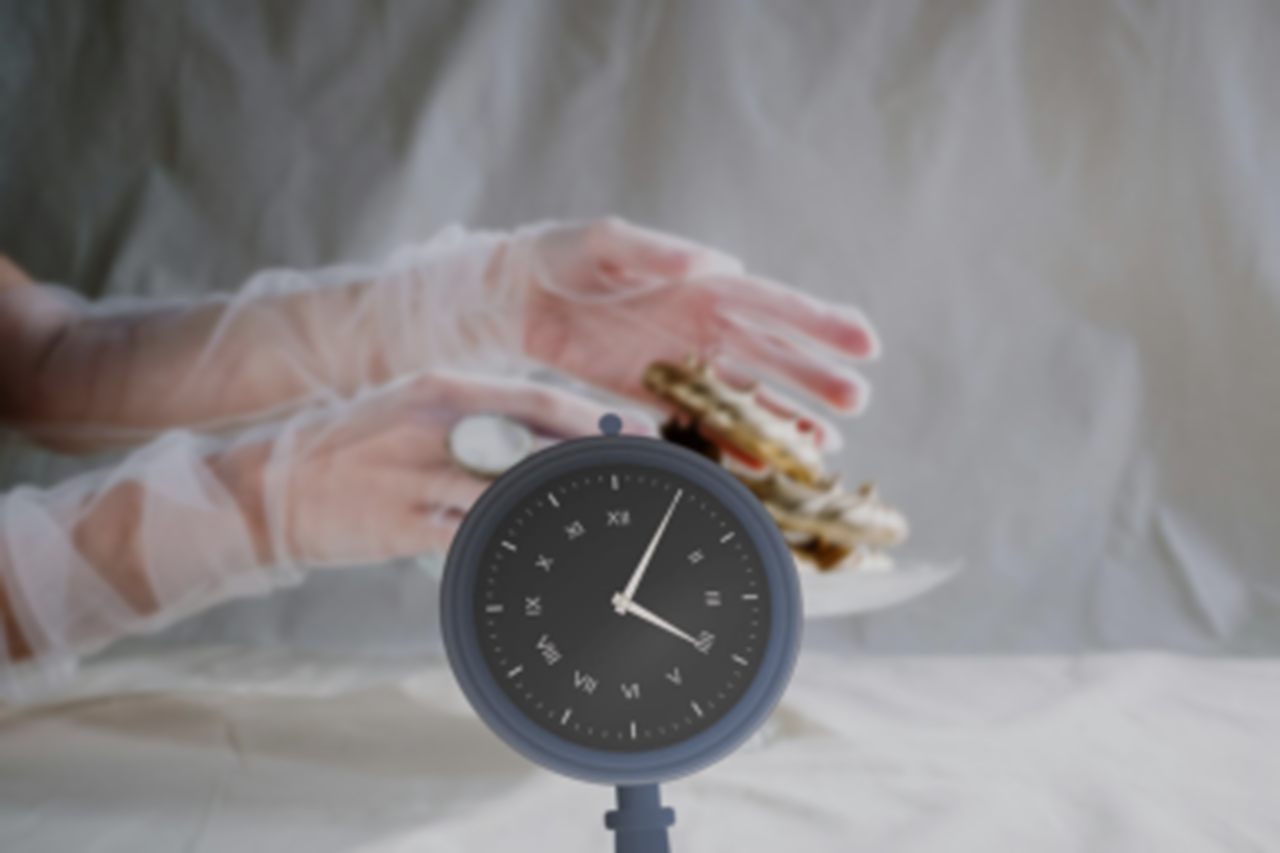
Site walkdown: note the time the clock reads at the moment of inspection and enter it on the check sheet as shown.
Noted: 4:05
